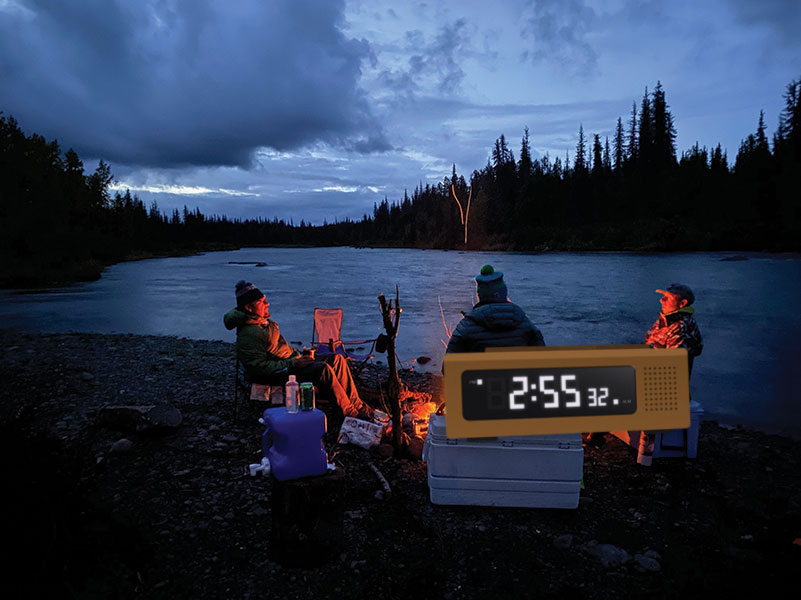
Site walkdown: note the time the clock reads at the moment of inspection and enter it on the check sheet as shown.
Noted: 2:55:32
